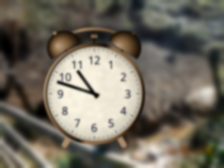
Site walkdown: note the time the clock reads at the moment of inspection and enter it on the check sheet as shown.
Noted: 10:48
